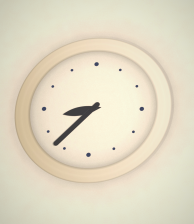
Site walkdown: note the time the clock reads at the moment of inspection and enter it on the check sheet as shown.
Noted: 8:37
